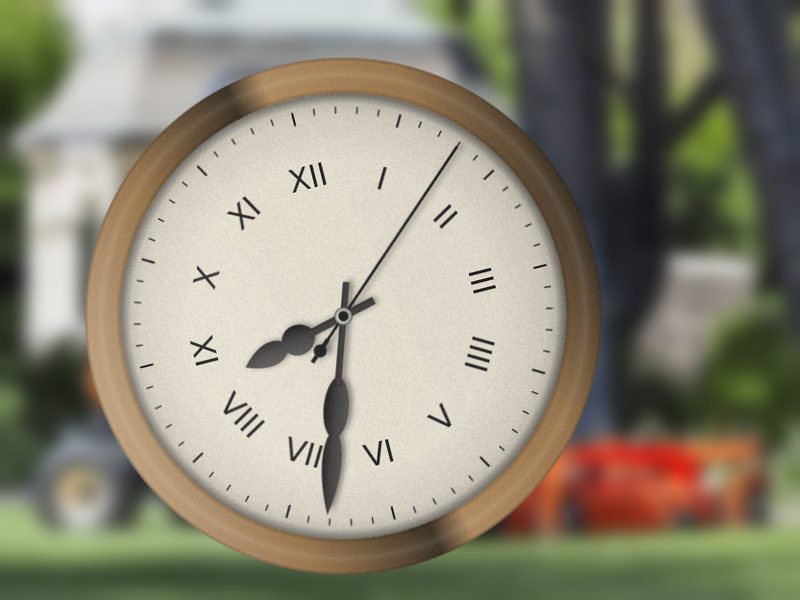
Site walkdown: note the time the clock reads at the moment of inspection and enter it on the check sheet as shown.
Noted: 8:33:08
